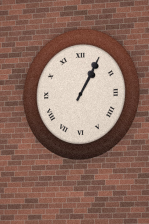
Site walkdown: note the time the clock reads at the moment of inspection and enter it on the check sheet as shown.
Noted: 1:05
